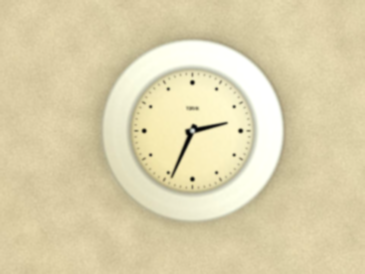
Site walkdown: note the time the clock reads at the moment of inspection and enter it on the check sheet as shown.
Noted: 2:34
